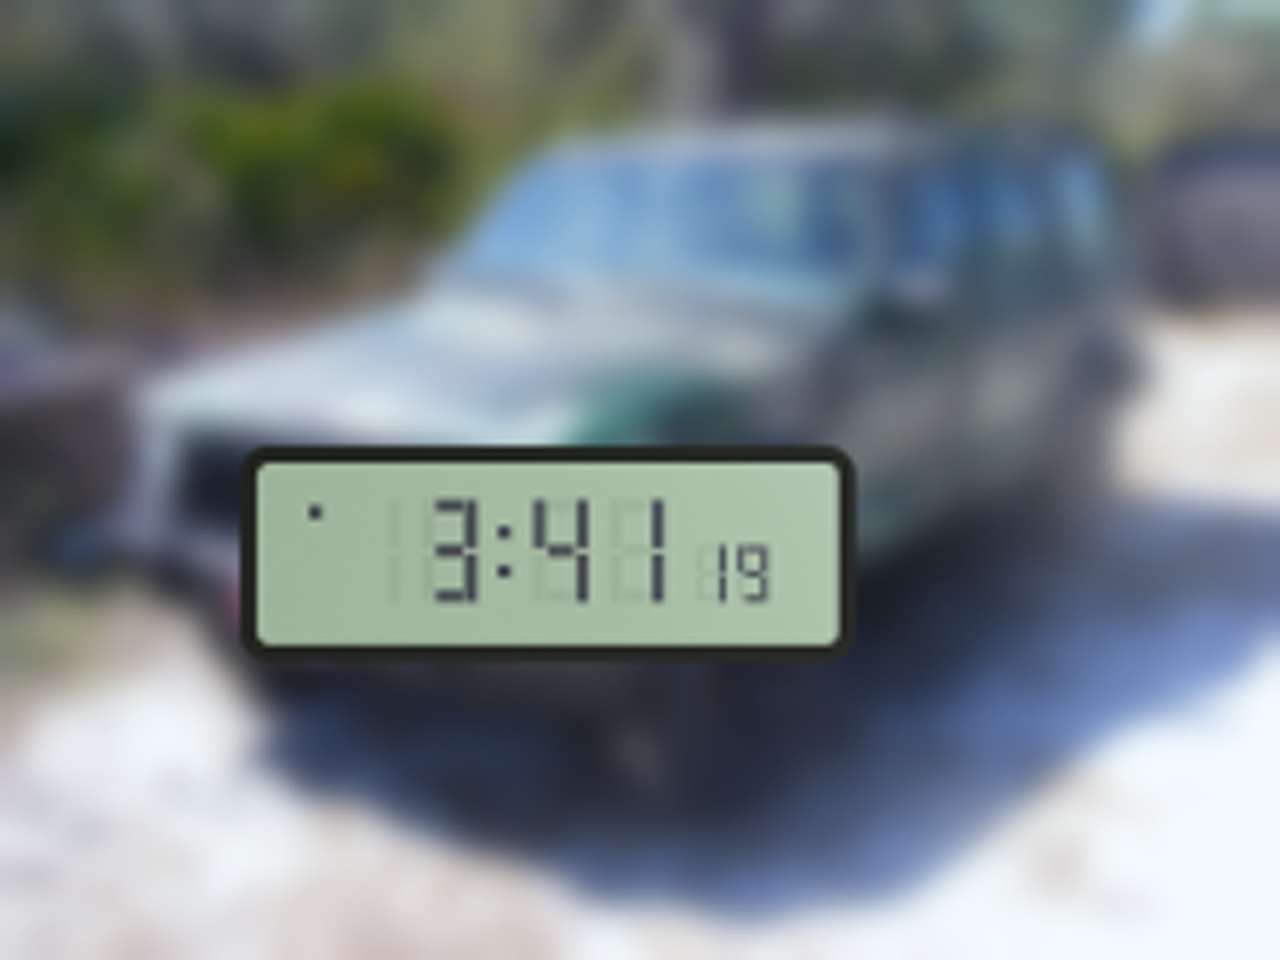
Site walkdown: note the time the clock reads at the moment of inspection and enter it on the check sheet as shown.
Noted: 3:41:19
